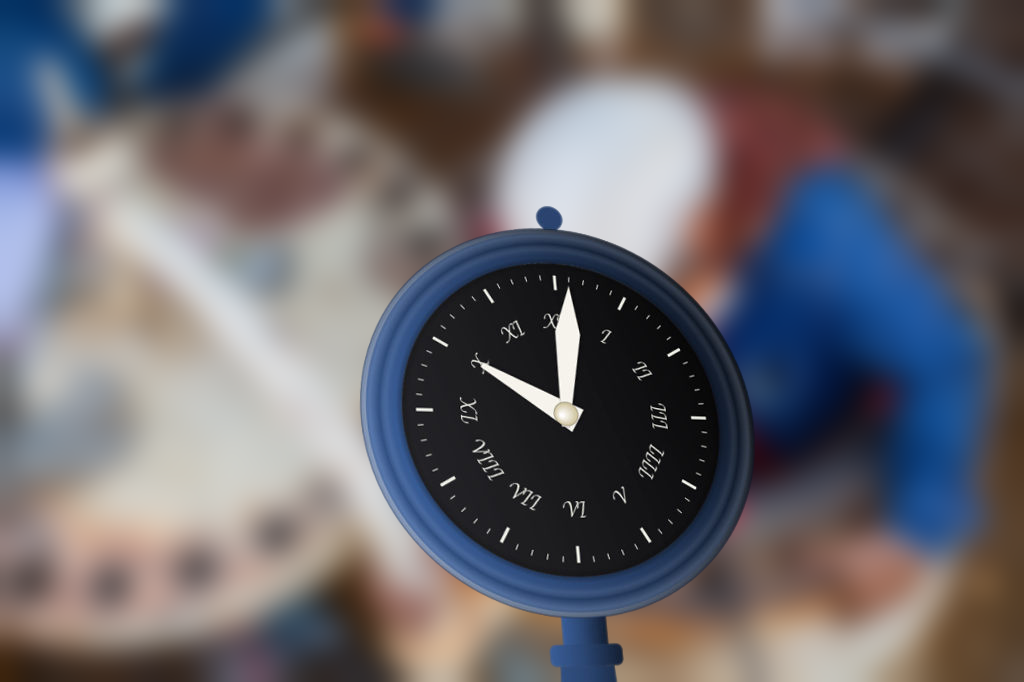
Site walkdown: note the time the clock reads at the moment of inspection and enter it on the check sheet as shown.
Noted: 10:01
